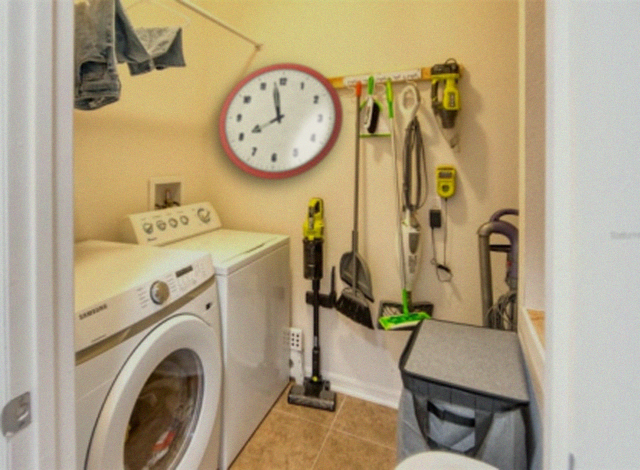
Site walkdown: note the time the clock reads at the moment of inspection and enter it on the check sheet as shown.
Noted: 7:58
